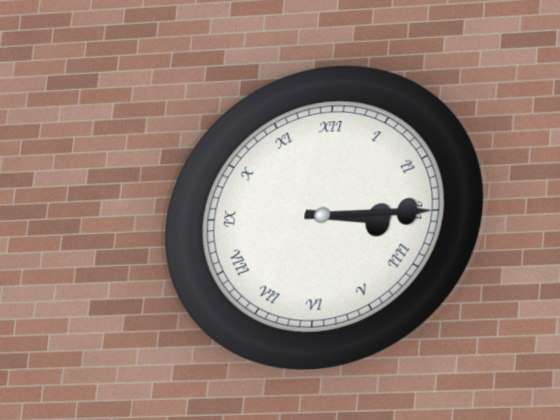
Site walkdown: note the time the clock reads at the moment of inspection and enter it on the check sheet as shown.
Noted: 3:15
